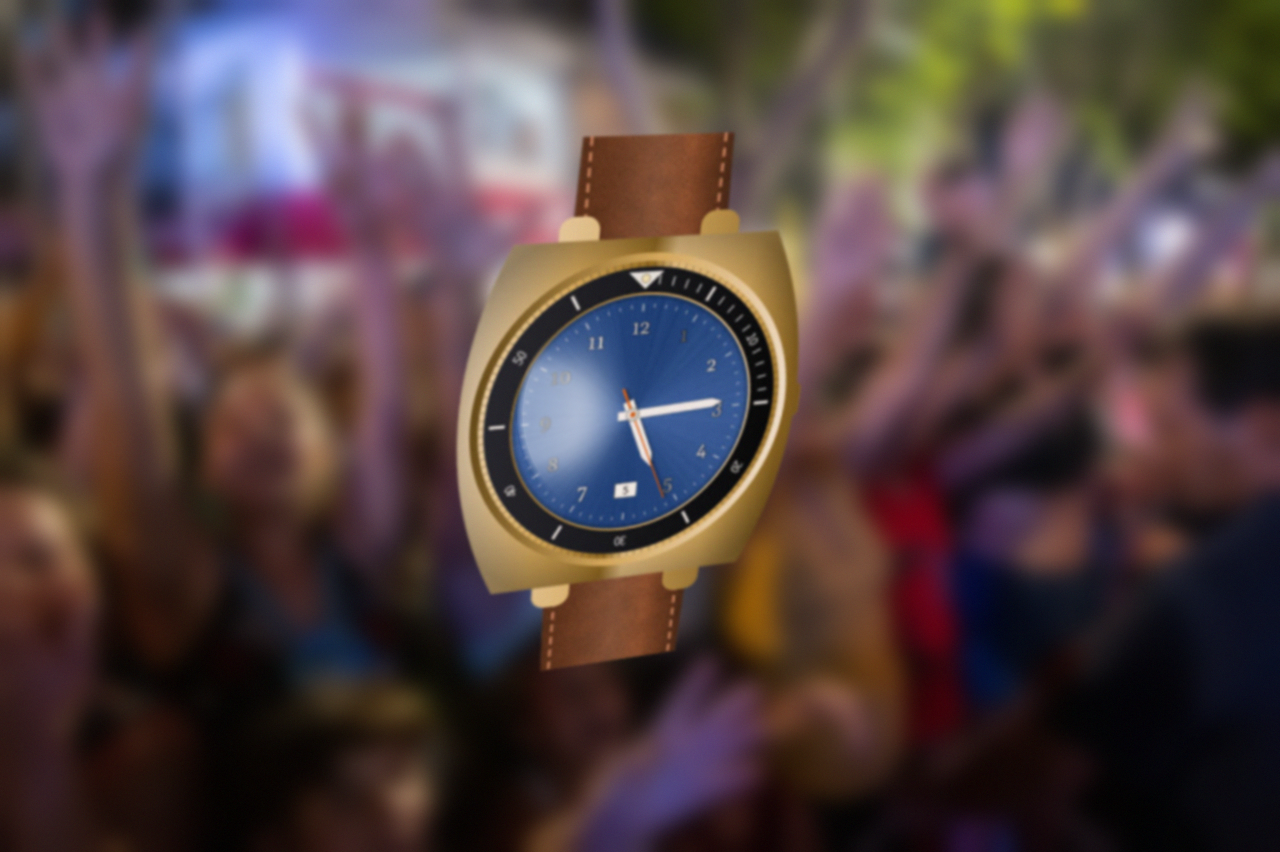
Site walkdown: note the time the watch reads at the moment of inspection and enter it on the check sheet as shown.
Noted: 5:14:26
